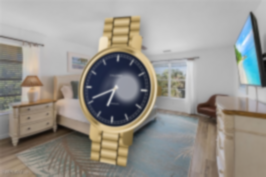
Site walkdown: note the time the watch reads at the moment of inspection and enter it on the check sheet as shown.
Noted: 6:41
